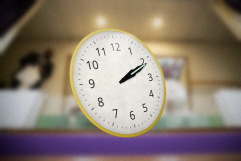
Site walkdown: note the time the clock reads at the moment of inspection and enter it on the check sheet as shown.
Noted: 2:11
